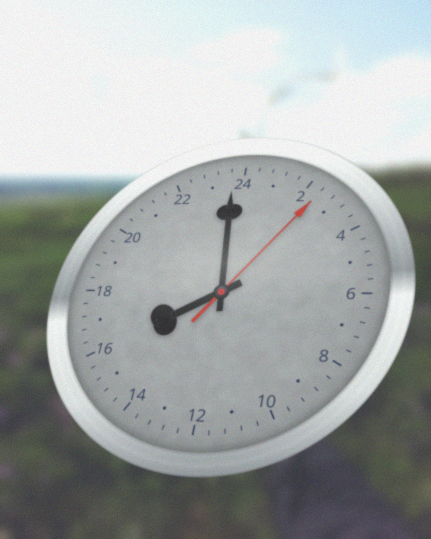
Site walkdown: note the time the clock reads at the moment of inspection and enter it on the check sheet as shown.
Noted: 15:59:06
